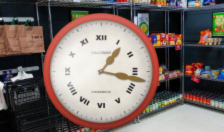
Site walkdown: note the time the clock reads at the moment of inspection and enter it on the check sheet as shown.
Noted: 1:17
